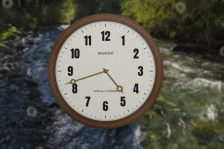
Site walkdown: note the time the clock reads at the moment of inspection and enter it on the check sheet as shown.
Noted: 4:42
